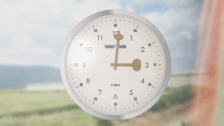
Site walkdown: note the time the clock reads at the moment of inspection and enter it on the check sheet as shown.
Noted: 3:01
